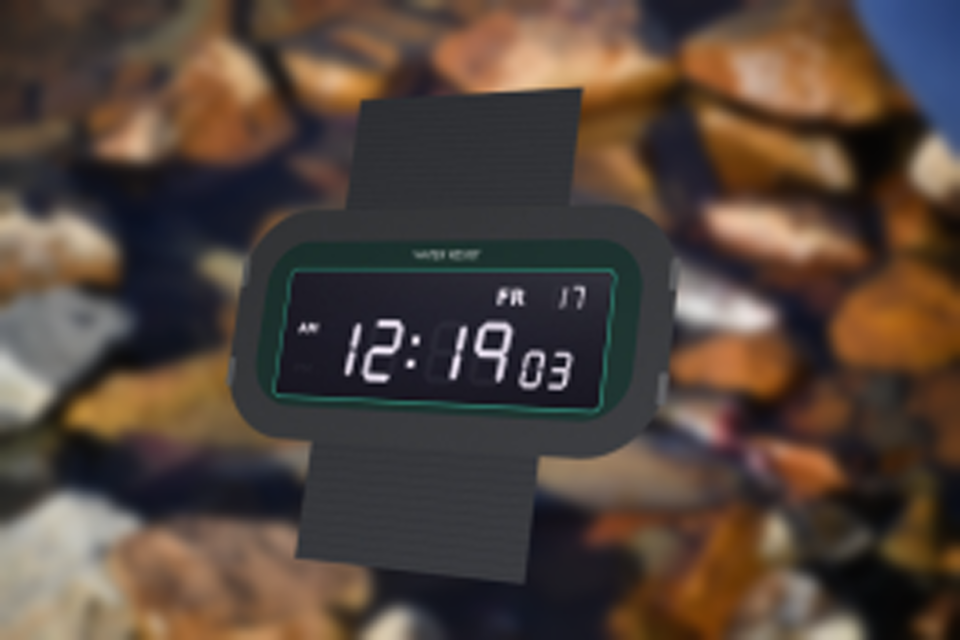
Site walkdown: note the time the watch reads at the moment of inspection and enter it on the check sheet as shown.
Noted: 12:19:03
